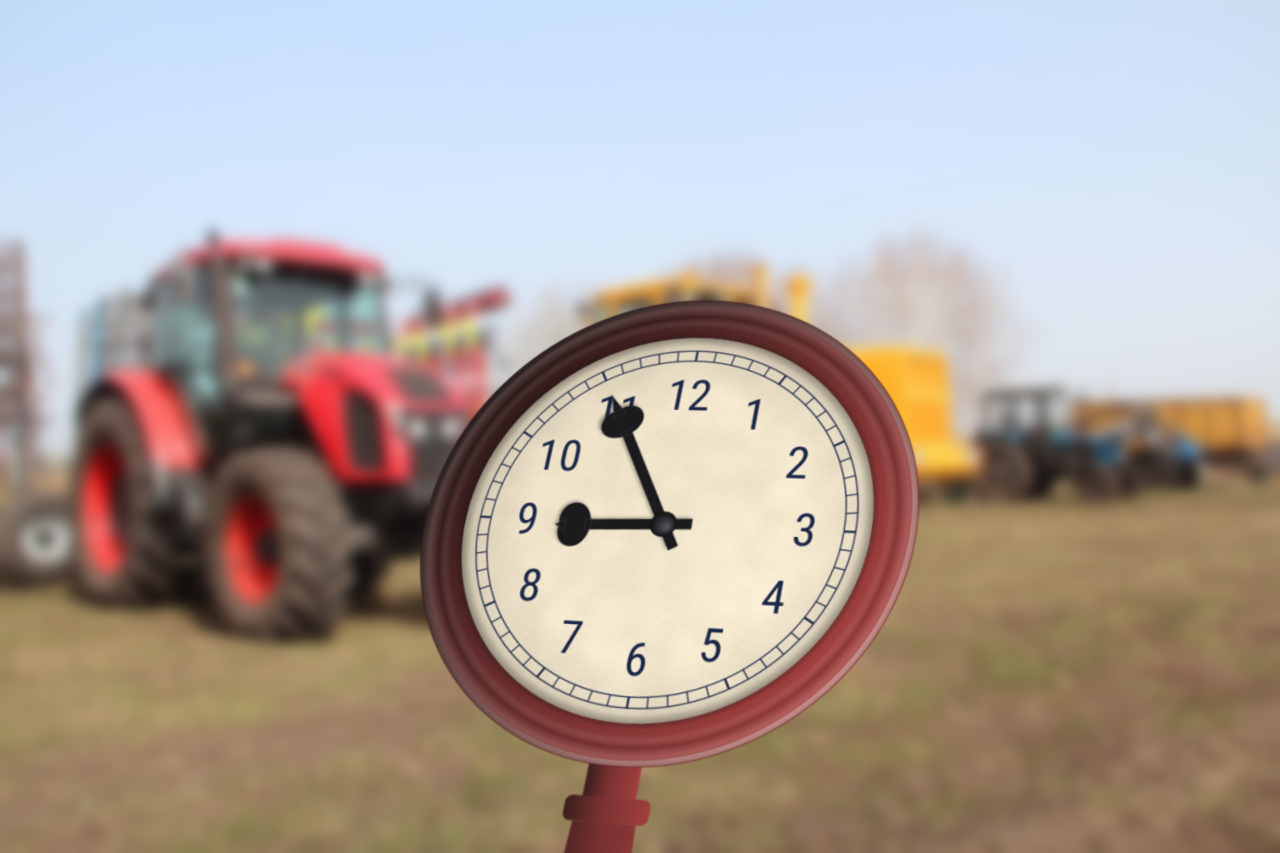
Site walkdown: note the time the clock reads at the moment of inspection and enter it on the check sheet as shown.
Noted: 8:55
